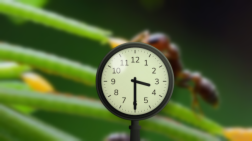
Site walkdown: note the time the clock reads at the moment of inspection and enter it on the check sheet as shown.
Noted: 3:30
